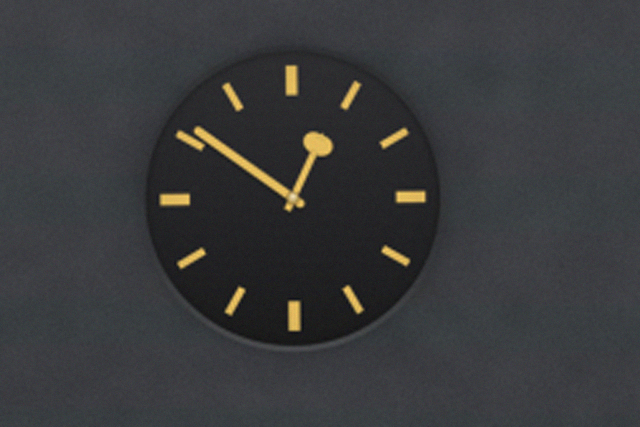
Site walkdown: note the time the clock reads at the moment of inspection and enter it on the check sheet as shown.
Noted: 12:51
